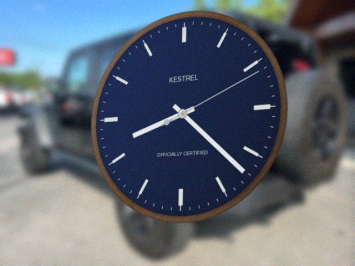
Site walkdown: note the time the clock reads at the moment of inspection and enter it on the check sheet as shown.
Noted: 8:22:11
